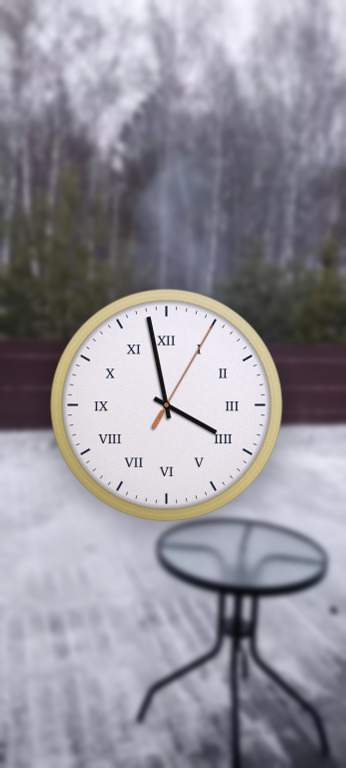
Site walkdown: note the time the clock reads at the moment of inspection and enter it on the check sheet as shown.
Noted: 3:58:05
